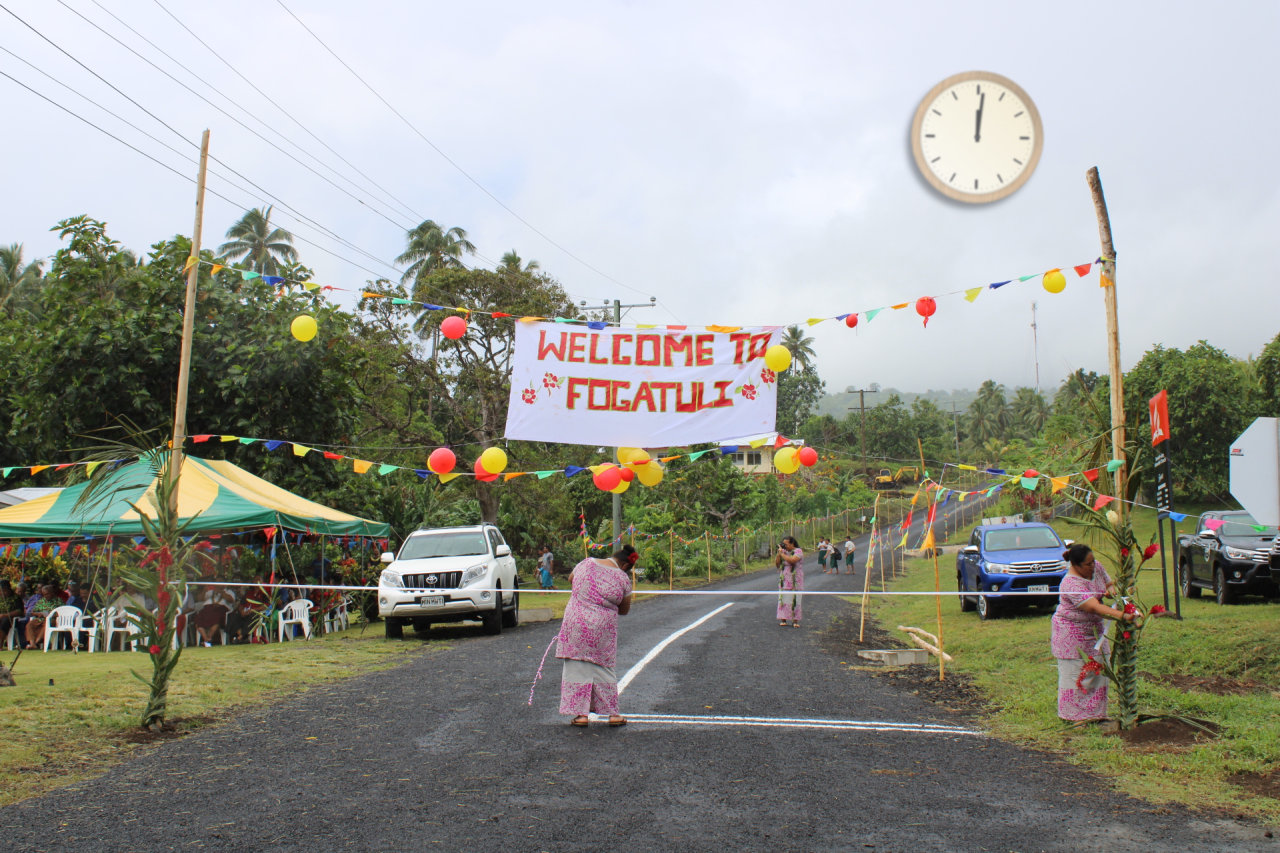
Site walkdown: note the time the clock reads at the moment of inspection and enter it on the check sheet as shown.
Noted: 12:01
